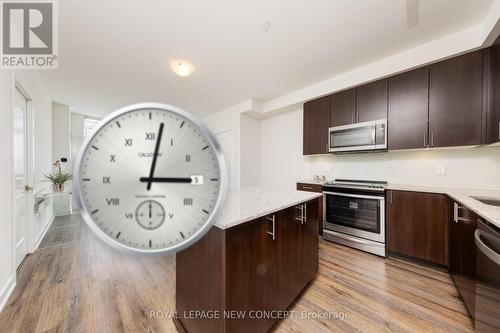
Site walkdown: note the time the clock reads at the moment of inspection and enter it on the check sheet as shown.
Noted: 3:02
